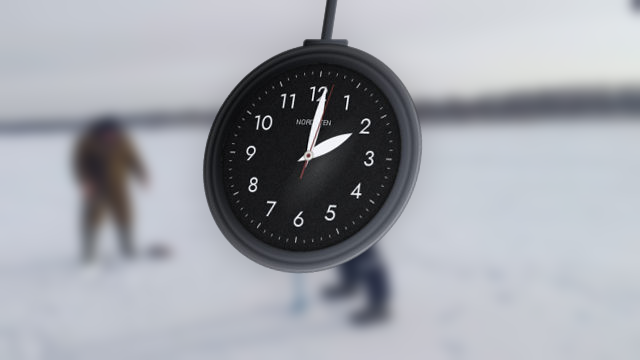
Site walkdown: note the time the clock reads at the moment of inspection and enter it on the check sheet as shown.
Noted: 2:01:02
